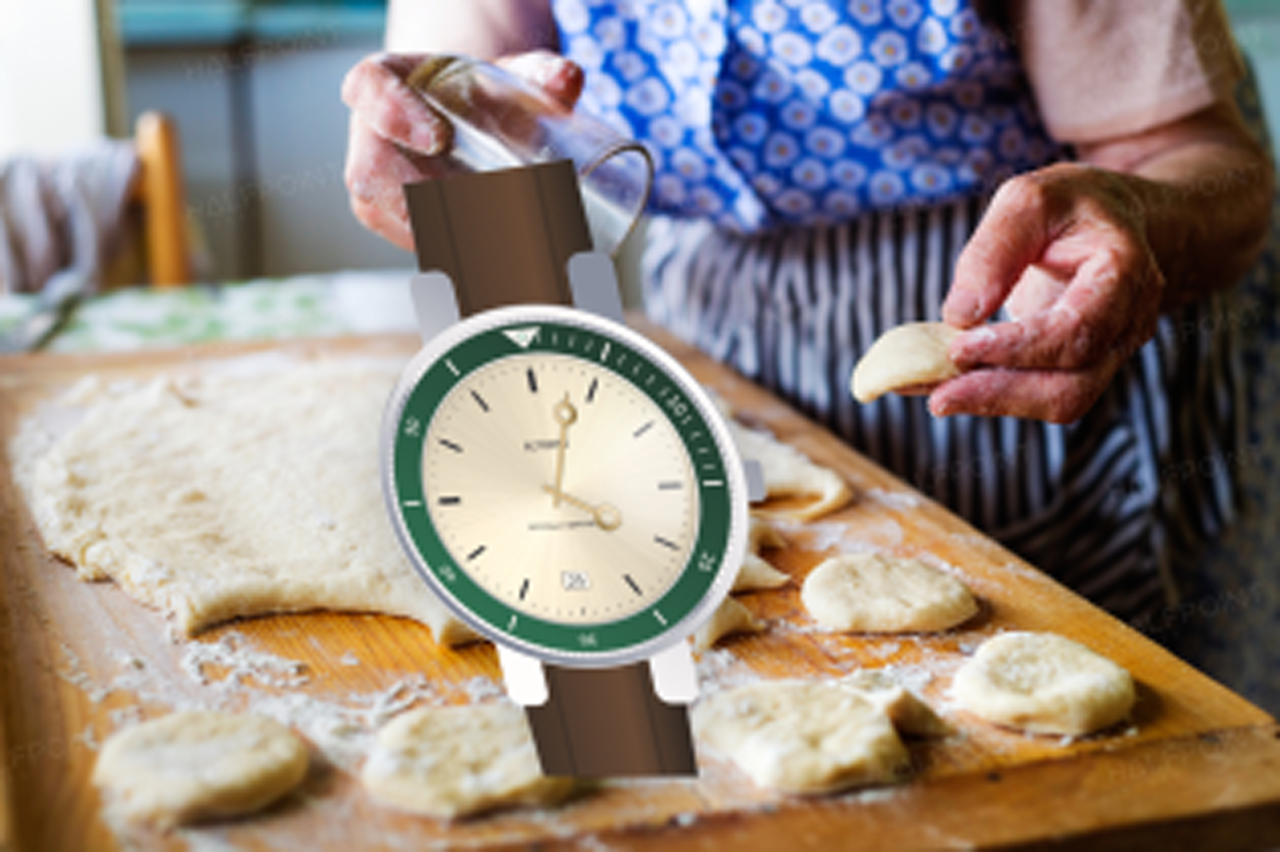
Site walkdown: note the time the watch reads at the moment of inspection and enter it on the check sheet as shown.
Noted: 4:03
